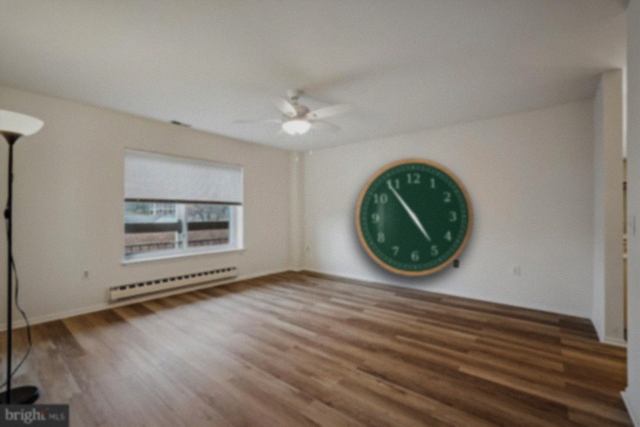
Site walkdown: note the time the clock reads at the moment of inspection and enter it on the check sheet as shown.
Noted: 4:54
